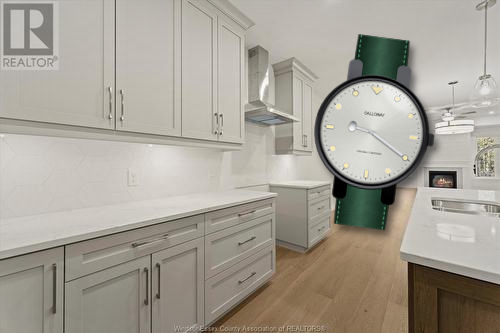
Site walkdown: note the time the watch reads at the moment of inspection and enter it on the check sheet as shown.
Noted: 9:20
